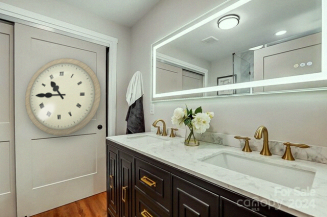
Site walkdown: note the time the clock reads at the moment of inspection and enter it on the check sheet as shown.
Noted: 10:45
